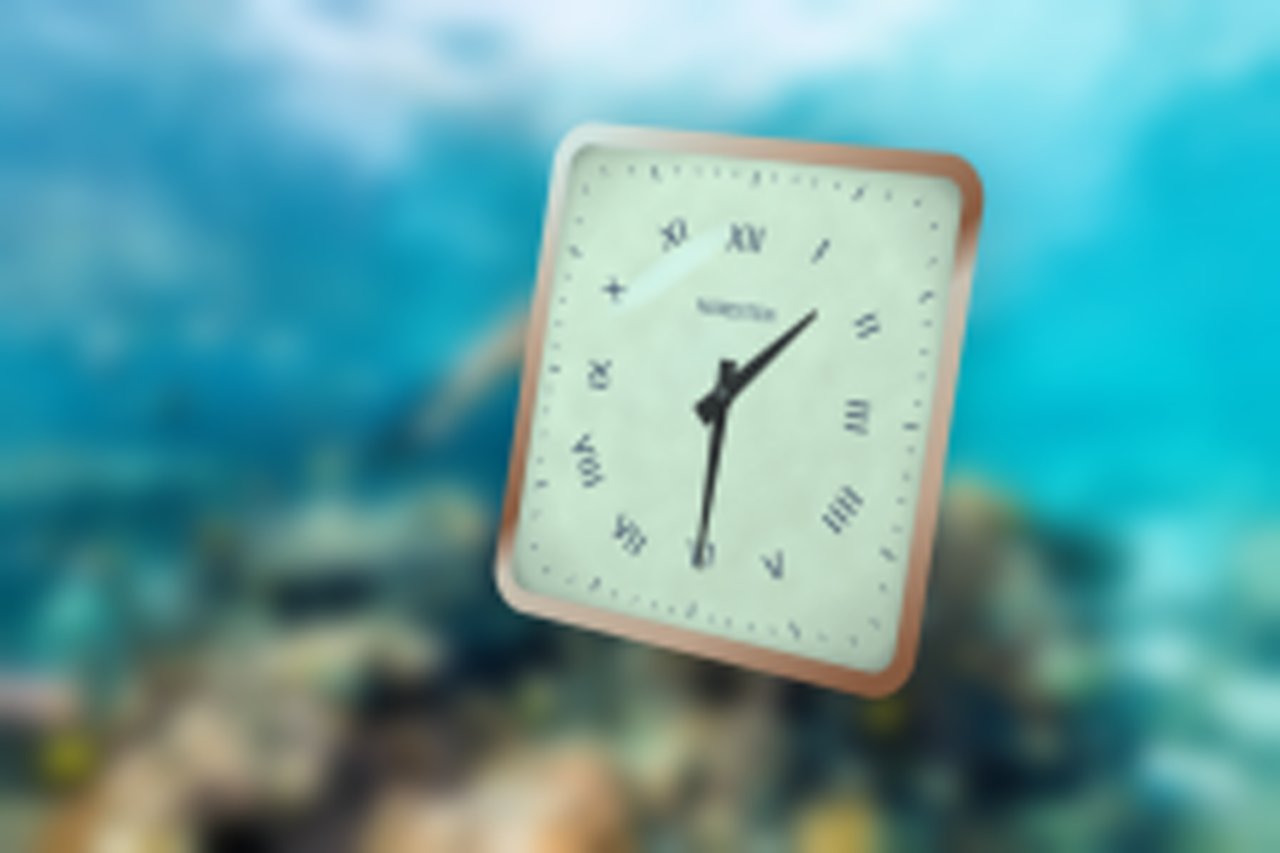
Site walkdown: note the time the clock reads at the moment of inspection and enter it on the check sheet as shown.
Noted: 1:30
